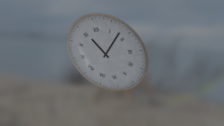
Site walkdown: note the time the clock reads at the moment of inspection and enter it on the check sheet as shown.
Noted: 11:08
